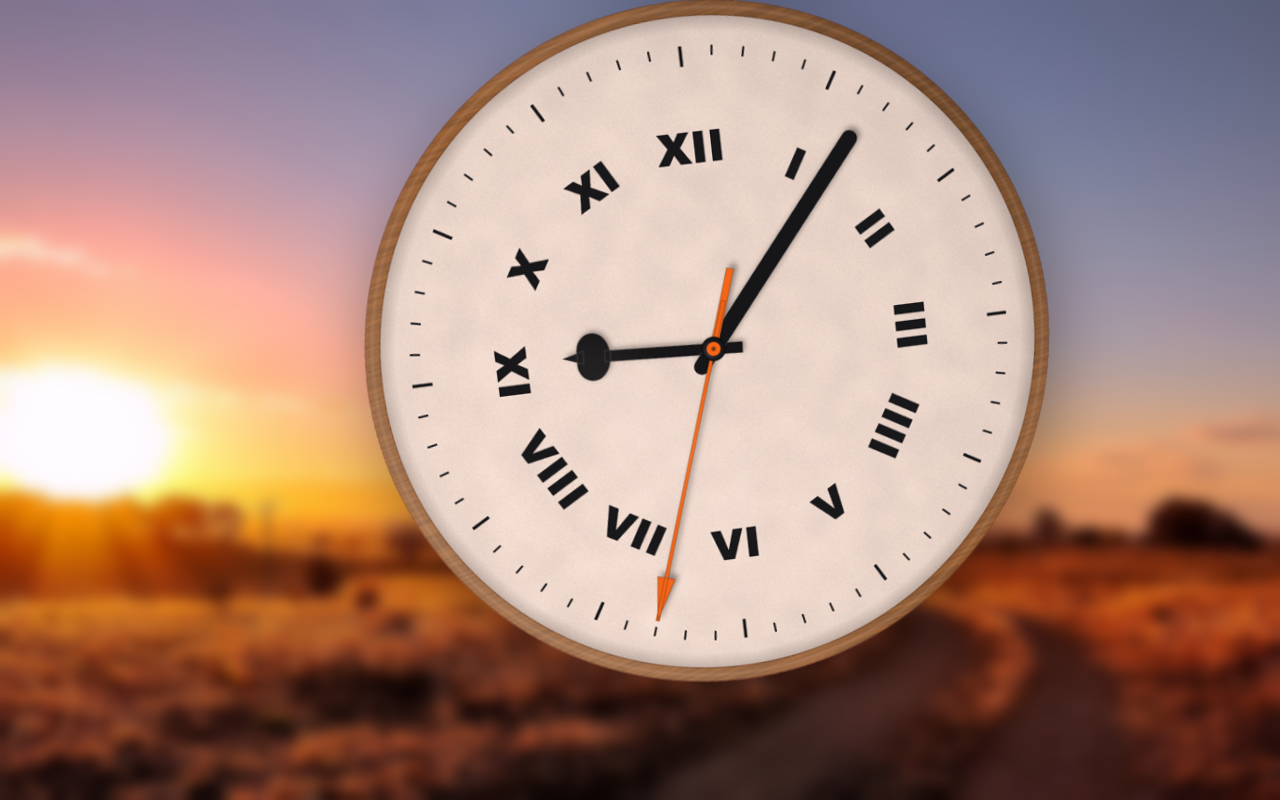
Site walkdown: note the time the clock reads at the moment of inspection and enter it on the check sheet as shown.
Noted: 9:06:33
